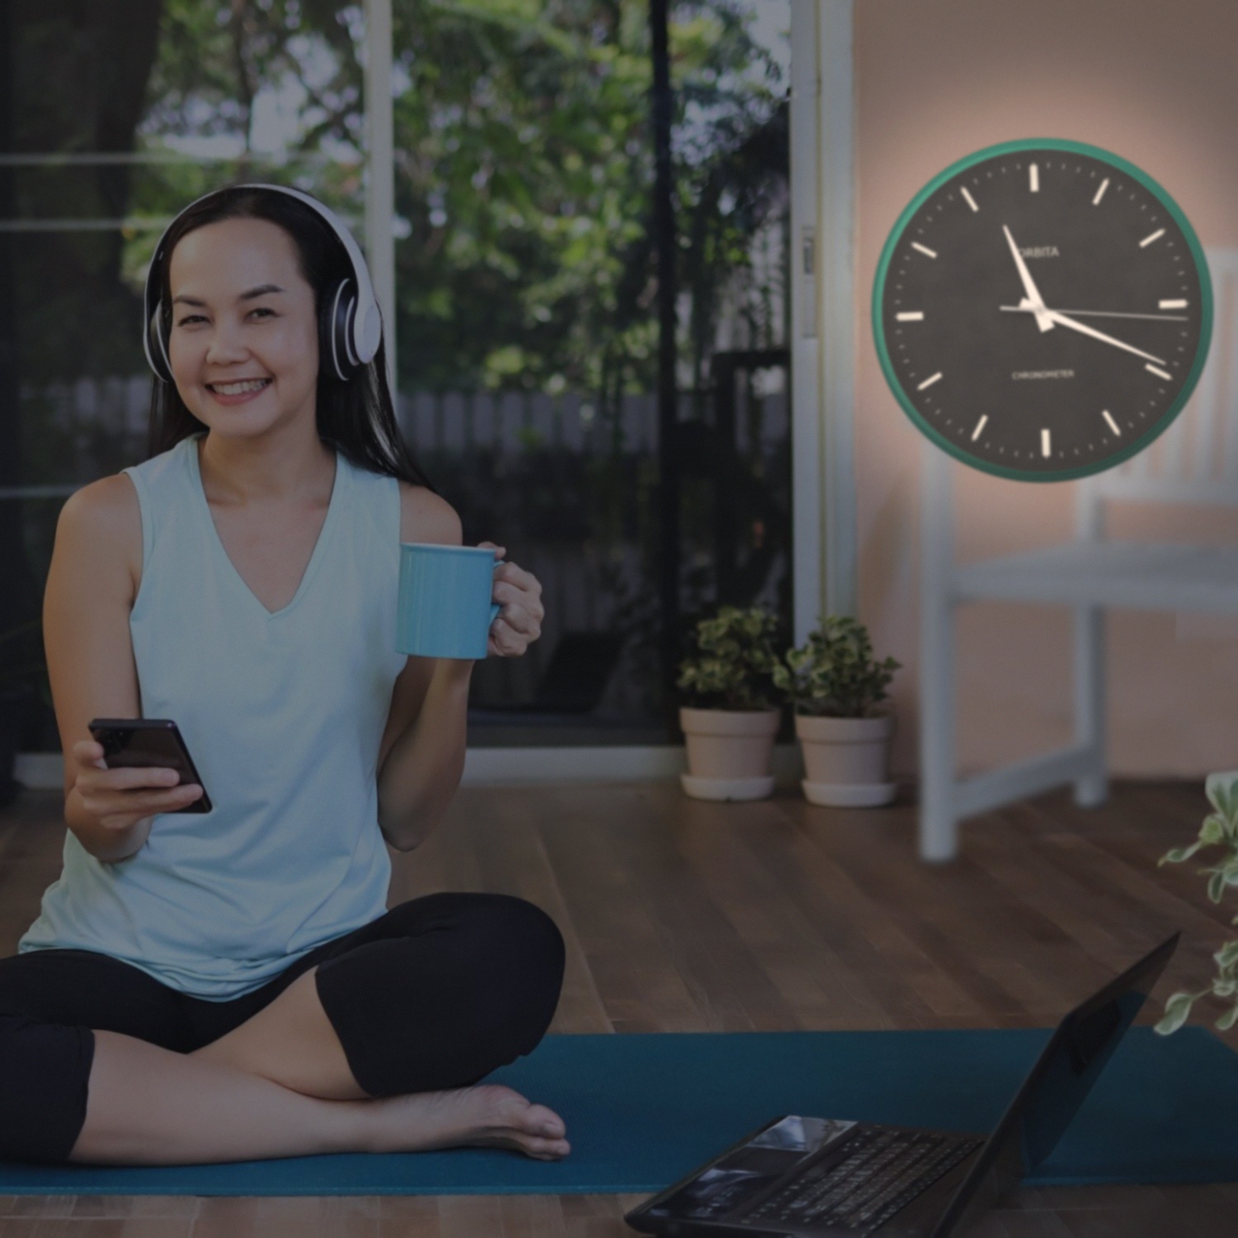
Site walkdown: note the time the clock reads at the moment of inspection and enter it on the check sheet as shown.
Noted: 11:19:16
